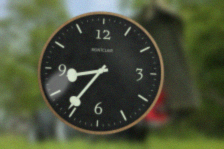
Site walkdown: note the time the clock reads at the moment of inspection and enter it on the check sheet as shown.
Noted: 8:36
